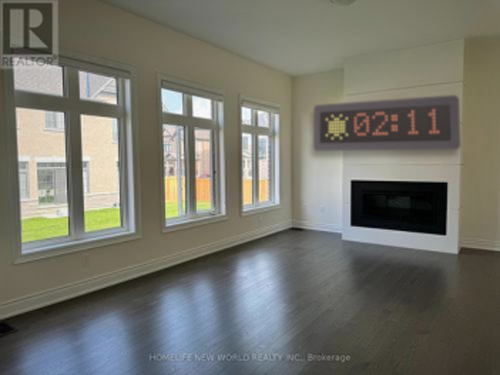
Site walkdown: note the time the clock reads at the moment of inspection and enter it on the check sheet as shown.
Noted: 2:11
